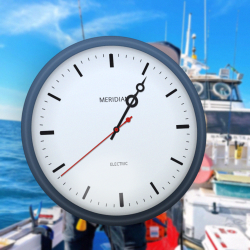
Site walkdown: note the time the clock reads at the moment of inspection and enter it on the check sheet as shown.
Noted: 1:05:39
